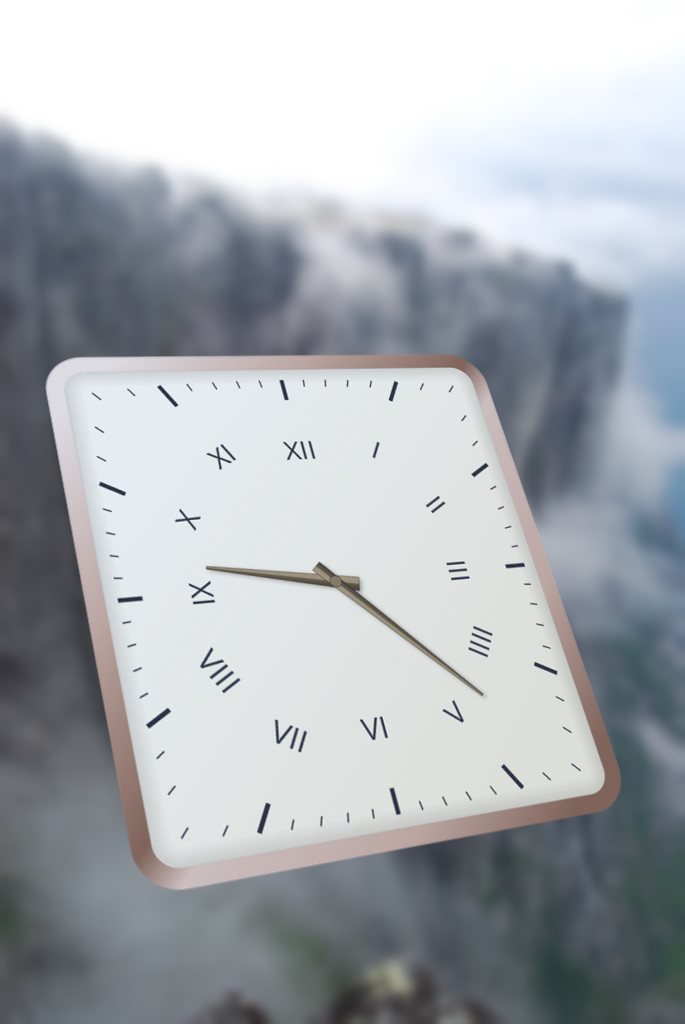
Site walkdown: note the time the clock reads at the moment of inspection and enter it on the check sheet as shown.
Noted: 9:23
